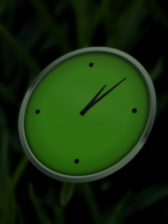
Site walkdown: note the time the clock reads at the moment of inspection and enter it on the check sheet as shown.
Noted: 1:08
